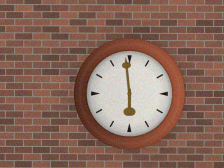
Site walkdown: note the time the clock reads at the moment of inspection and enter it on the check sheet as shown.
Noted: 5:59
